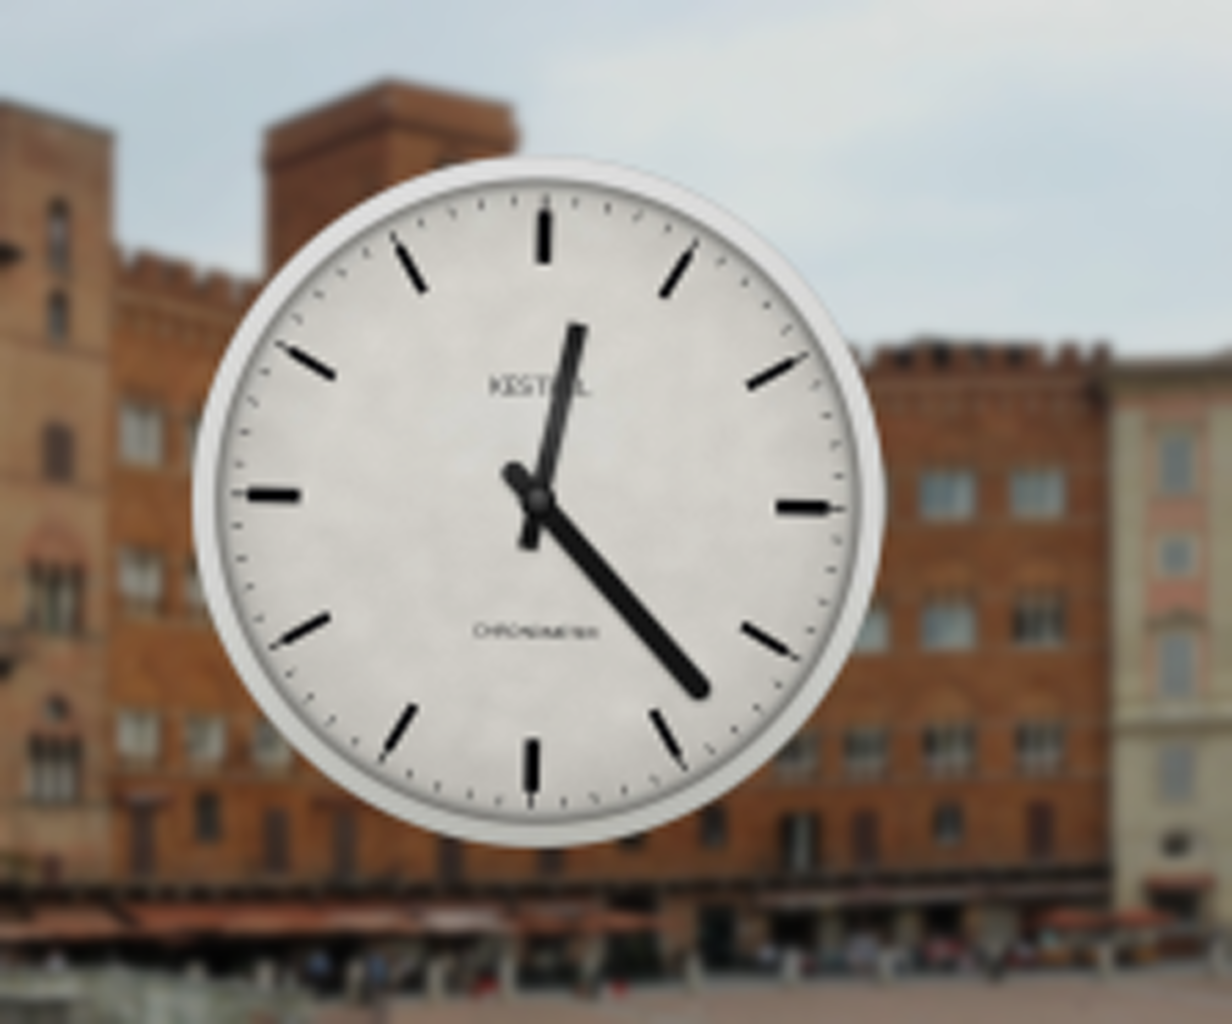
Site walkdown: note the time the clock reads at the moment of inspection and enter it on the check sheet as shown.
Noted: 12:23
